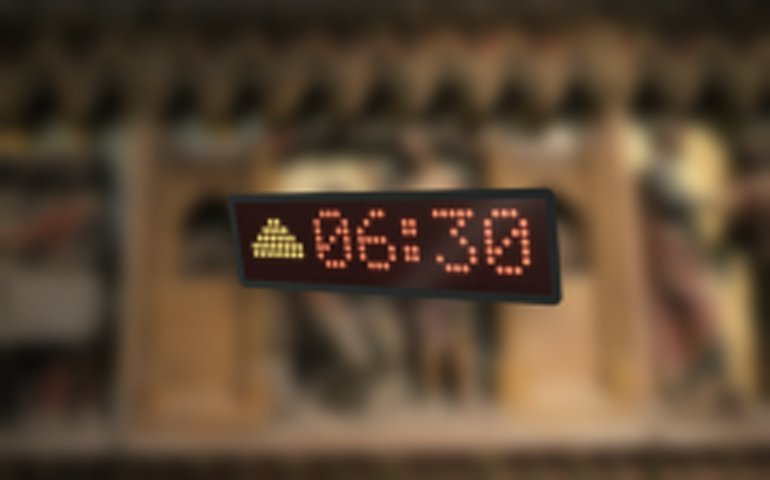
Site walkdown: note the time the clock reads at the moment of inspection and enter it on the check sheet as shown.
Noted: 6:30
